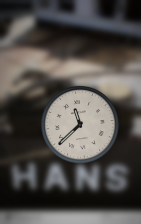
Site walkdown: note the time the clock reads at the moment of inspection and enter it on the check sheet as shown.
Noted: 11:39
